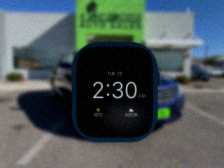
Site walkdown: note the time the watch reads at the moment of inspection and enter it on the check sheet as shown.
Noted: 2:30
